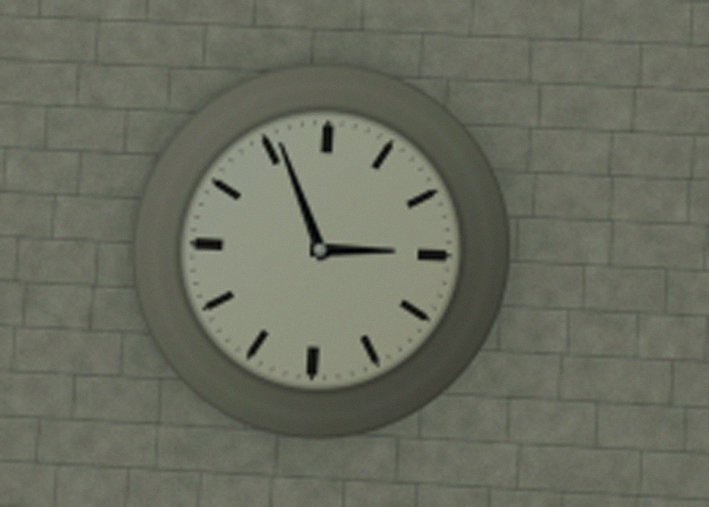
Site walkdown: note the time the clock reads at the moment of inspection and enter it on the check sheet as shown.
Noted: 2:56
